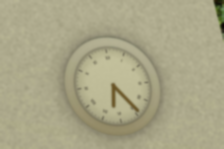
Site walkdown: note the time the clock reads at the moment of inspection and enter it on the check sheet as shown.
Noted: 6:24
